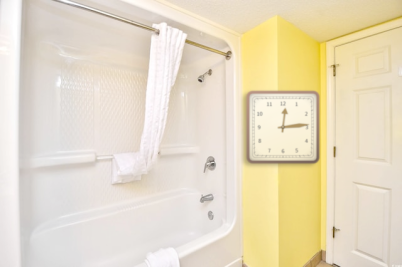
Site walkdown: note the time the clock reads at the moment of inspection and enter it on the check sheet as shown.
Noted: 12:14
